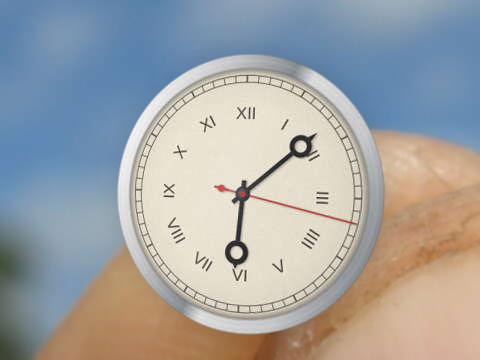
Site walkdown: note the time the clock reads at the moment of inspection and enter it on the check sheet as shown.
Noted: 6:08:17
